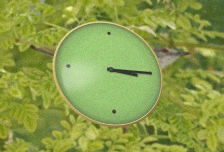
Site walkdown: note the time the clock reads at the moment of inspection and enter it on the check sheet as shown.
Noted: 3:15
